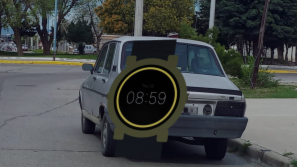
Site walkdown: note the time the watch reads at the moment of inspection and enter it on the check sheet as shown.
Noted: 8:59
